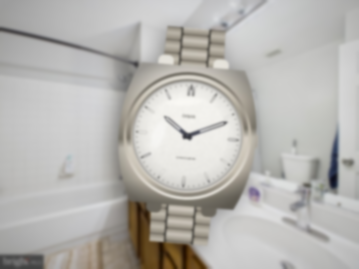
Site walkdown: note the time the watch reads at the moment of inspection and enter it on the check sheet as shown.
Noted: 10:11
